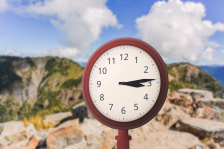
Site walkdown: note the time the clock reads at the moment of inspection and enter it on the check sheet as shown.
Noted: 3:14
